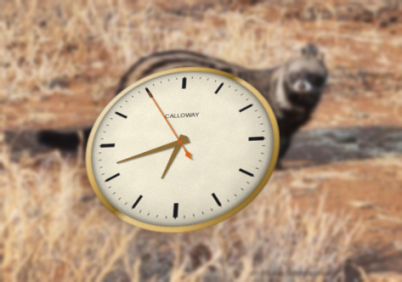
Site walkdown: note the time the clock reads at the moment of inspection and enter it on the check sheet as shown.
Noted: 6:41:55
